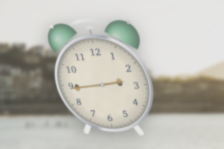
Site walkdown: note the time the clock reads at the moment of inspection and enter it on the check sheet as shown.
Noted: 2:44
